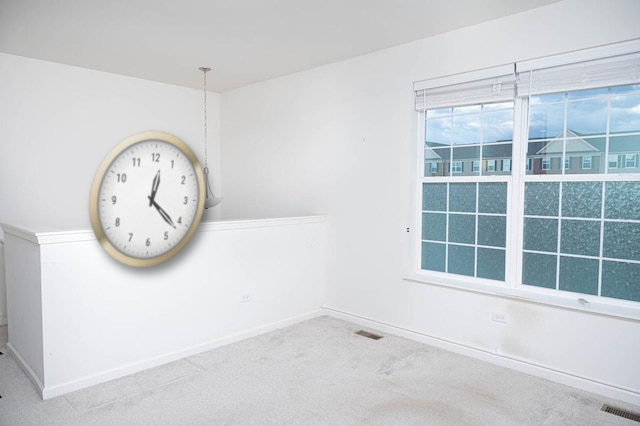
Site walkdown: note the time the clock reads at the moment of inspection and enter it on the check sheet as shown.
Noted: 12:22
